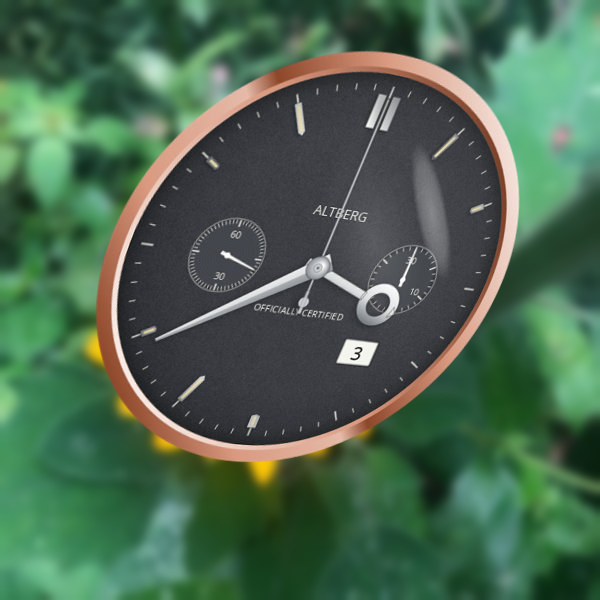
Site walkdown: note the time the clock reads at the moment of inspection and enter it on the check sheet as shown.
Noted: 3:39:18
